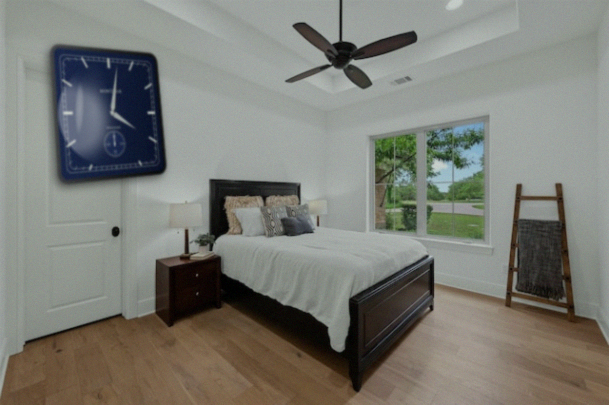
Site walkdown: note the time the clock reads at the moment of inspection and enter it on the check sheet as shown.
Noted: 4:02
